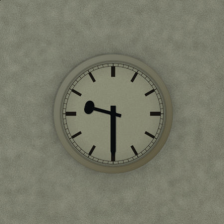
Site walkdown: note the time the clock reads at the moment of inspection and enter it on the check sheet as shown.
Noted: 9:30
